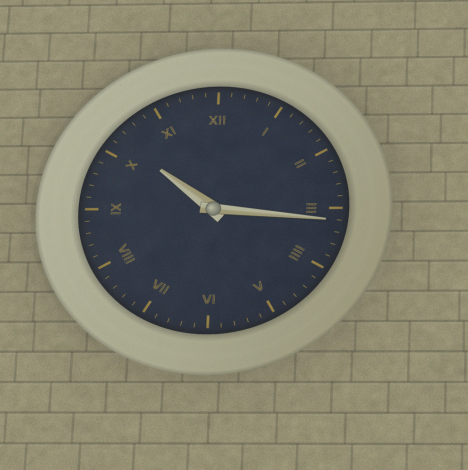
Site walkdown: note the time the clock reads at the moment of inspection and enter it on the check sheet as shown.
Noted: 10:16
